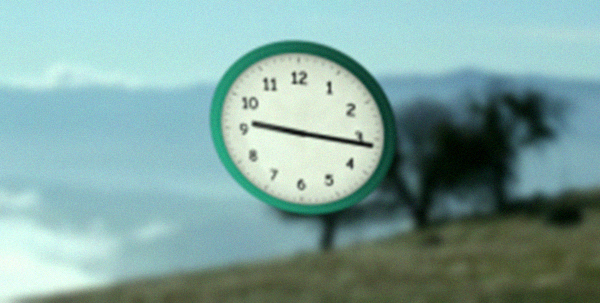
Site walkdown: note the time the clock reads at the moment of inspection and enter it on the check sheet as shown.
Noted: 9:16
